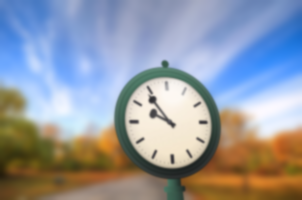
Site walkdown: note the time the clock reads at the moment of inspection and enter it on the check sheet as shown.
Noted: 9:54
